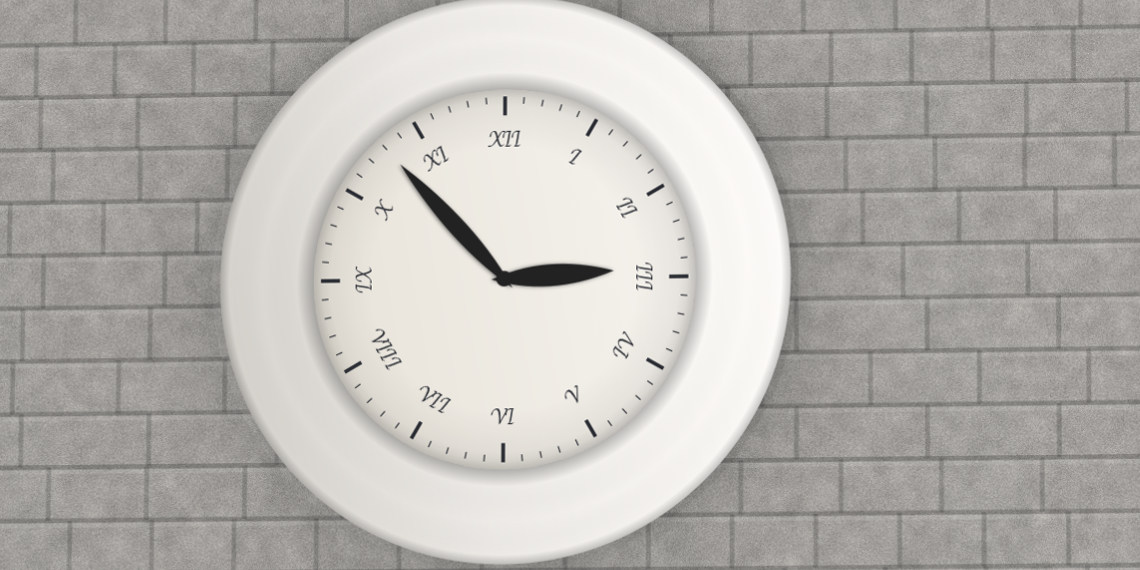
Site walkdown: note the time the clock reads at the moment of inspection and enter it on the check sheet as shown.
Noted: 2:53
